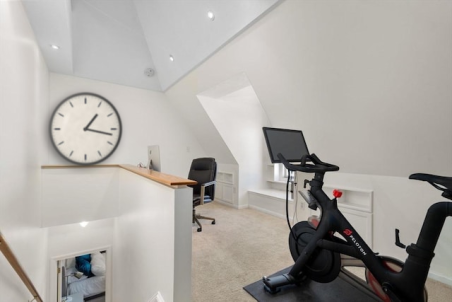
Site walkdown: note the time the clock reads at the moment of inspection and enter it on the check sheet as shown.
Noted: 1:17
